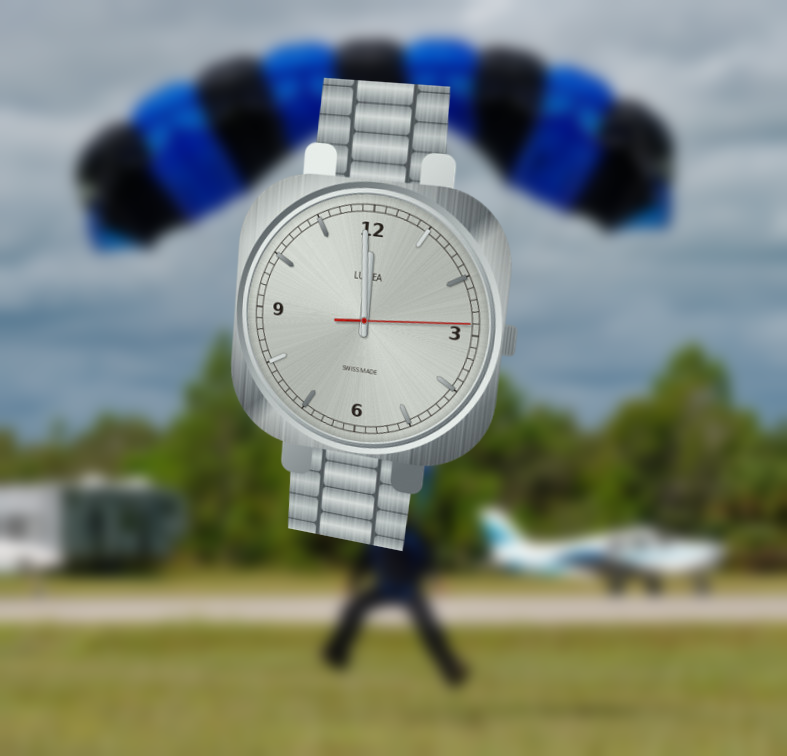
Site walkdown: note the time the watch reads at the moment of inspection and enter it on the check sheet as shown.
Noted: 11:59:14
